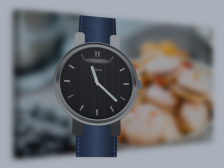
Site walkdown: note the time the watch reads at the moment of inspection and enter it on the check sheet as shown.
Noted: 11:22
